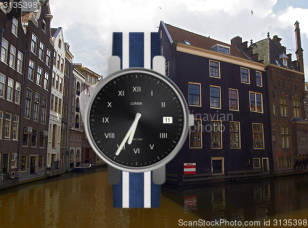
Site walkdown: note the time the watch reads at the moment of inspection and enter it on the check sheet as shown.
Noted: 6:35
